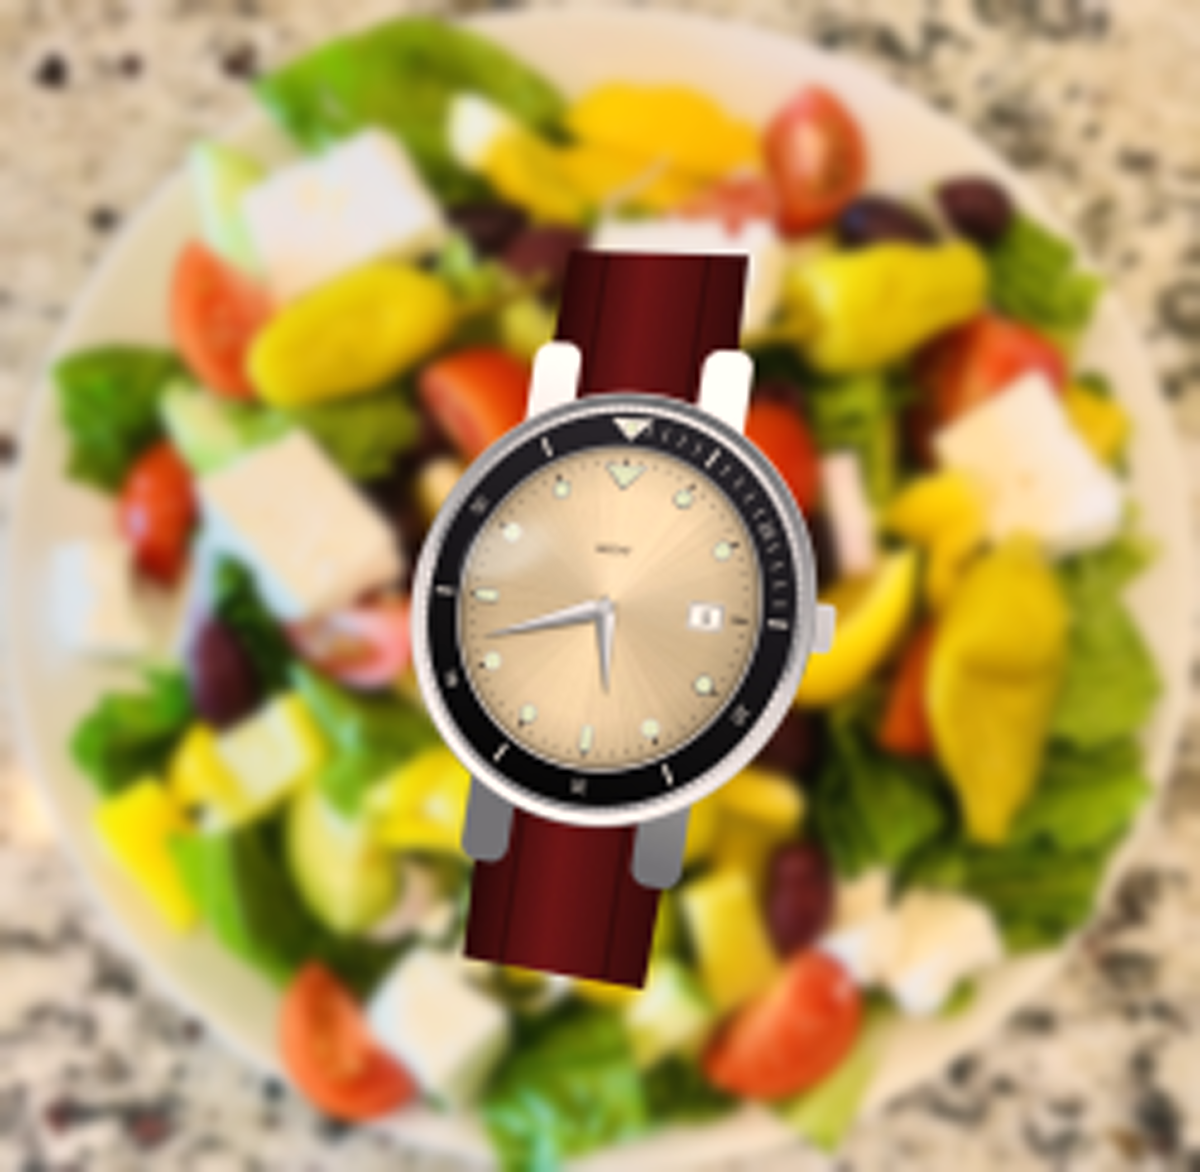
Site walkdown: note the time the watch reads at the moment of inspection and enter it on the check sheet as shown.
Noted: 5:42
